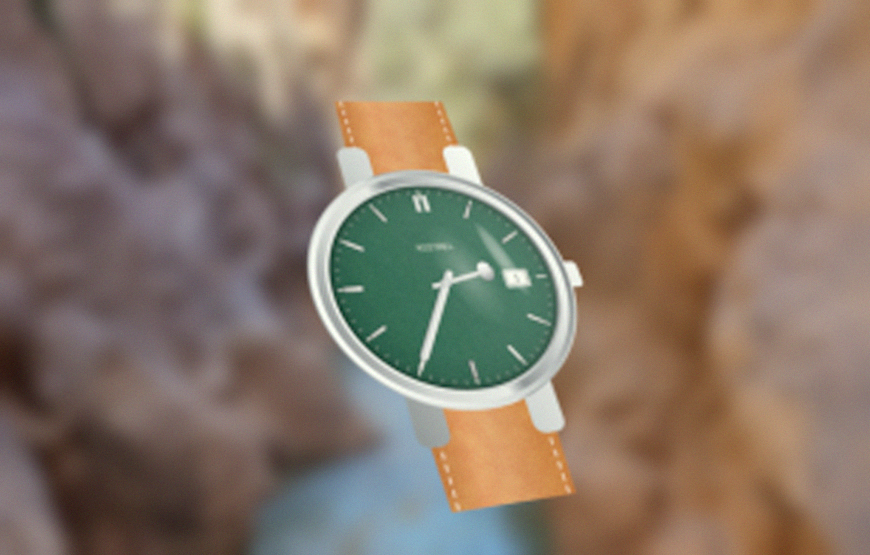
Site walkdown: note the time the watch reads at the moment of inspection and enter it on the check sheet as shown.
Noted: 2:35
